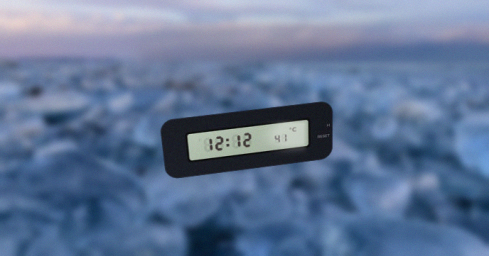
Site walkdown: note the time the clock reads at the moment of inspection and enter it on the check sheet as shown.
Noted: 12:12
